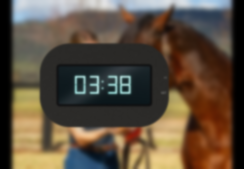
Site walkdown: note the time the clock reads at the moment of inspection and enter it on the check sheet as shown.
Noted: 3:38
